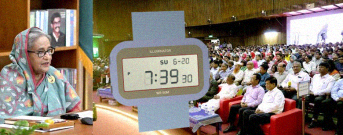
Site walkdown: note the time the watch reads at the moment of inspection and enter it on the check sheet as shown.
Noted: 7:39:30
